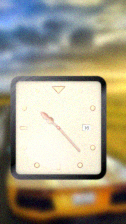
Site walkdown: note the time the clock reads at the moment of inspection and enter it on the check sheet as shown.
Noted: 10:23
